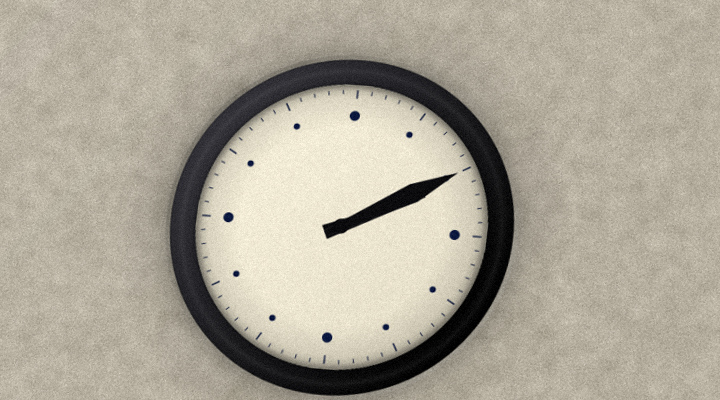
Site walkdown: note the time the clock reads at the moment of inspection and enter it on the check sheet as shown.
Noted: 2:10
